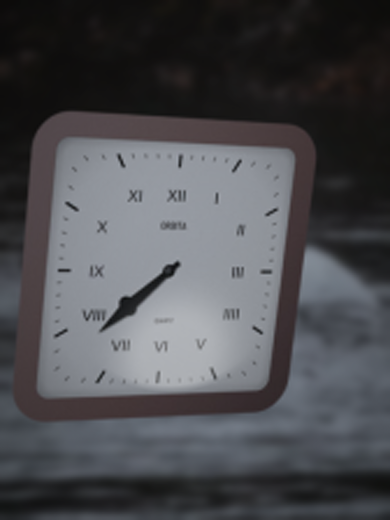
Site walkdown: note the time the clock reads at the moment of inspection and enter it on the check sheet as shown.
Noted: 7:38
